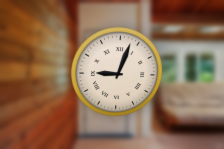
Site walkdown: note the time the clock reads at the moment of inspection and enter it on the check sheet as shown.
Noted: 9:03
